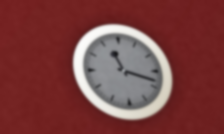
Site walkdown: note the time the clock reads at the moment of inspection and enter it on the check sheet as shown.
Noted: 11:18
